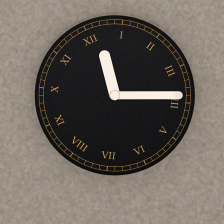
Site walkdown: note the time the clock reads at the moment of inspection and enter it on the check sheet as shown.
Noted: 12:19
